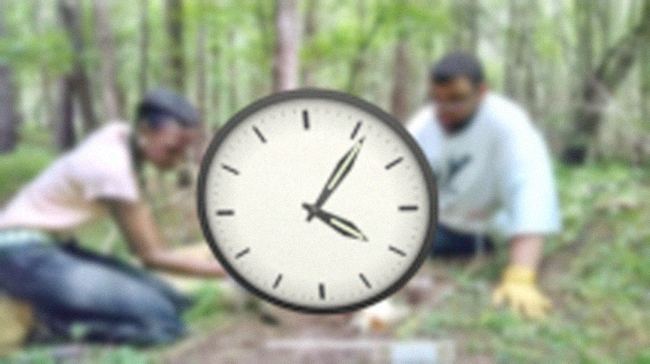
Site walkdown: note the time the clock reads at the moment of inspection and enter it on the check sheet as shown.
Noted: 4:06
